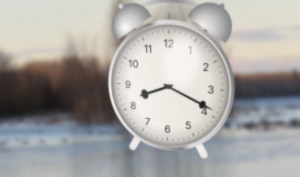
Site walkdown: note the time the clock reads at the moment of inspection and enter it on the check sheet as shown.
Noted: 8:19
